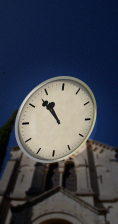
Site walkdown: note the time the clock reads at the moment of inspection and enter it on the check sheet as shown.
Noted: 10:53
